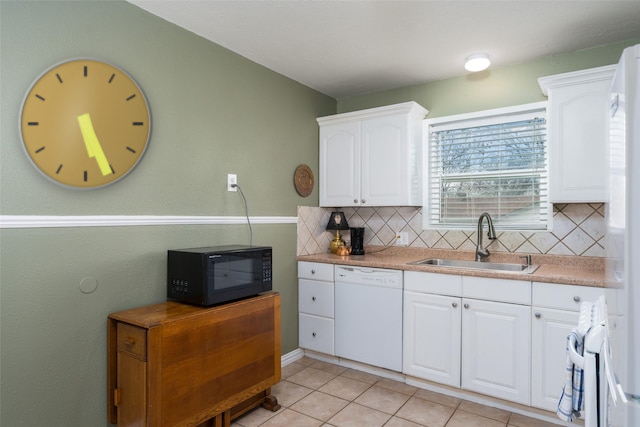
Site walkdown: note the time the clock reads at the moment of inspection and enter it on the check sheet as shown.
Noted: 5:26
